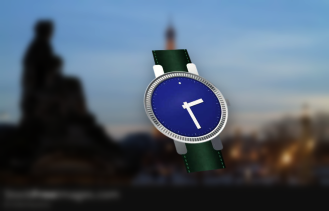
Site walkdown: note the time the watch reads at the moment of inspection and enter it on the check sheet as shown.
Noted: 2:28
